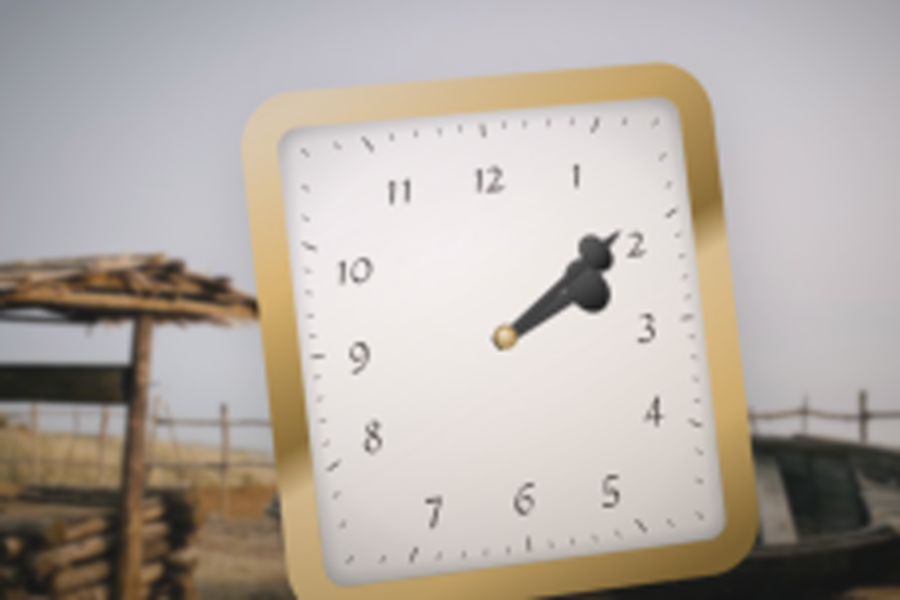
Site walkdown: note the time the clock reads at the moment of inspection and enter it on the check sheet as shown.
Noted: 2:09
